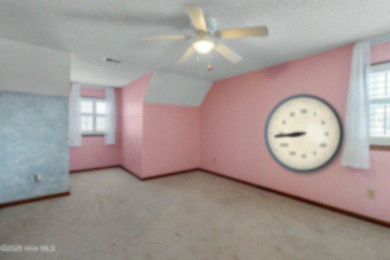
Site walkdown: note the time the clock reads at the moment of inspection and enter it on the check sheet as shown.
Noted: 8:44
